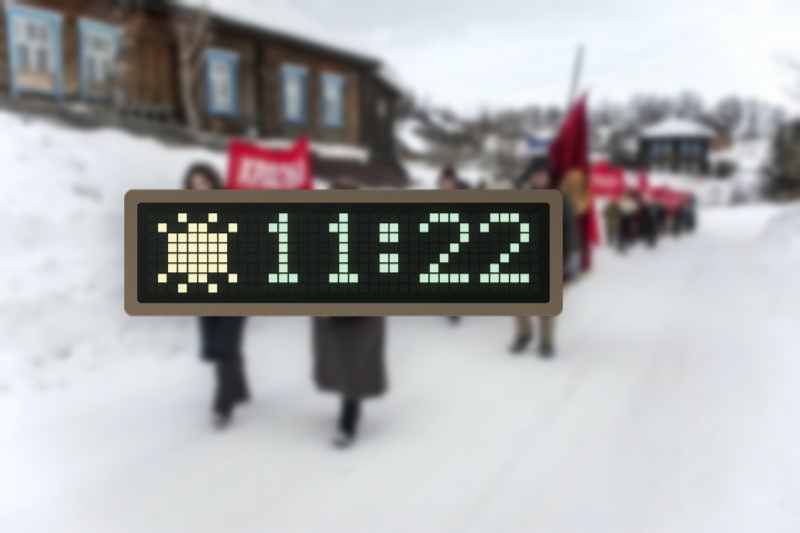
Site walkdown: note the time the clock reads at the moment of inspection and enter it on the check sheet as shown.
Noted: 11:22
